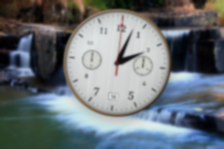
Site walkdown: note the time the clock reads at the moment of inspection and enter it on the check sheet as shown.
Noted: 2:03
